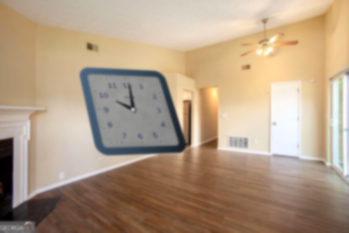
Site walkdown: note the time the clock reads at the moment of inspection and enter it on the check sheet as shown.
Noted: 10:01
